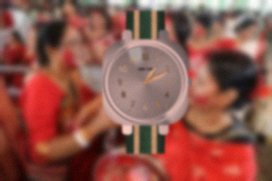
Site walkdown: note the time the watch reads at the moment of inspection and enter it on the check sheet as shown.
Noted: 1:11
